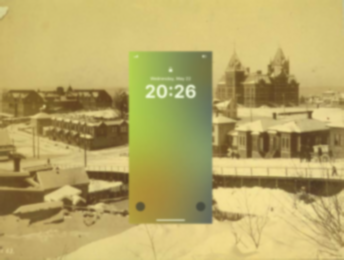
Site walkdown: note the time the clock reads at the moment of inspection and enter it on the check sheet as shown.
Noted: 20:26
